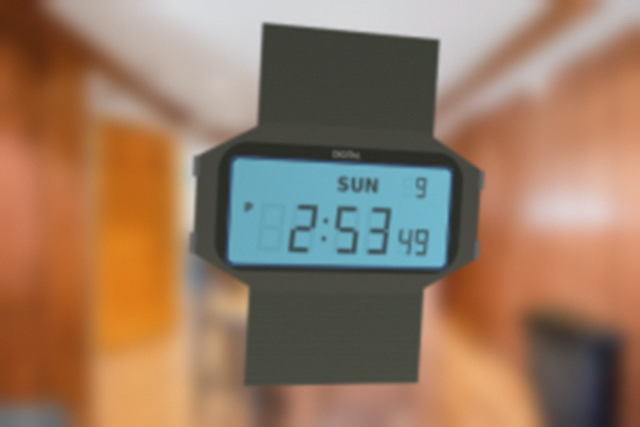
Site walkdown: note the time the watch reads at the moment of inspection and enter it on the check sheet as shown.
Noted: 2:53:49
